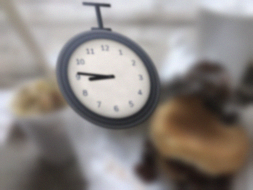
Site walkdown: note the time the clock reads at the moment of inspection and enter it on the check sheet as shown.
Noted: 8:46
